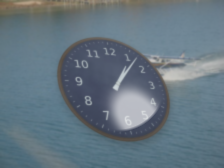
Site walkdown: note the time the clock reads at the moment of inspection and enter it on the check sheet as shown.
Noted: 1:07
